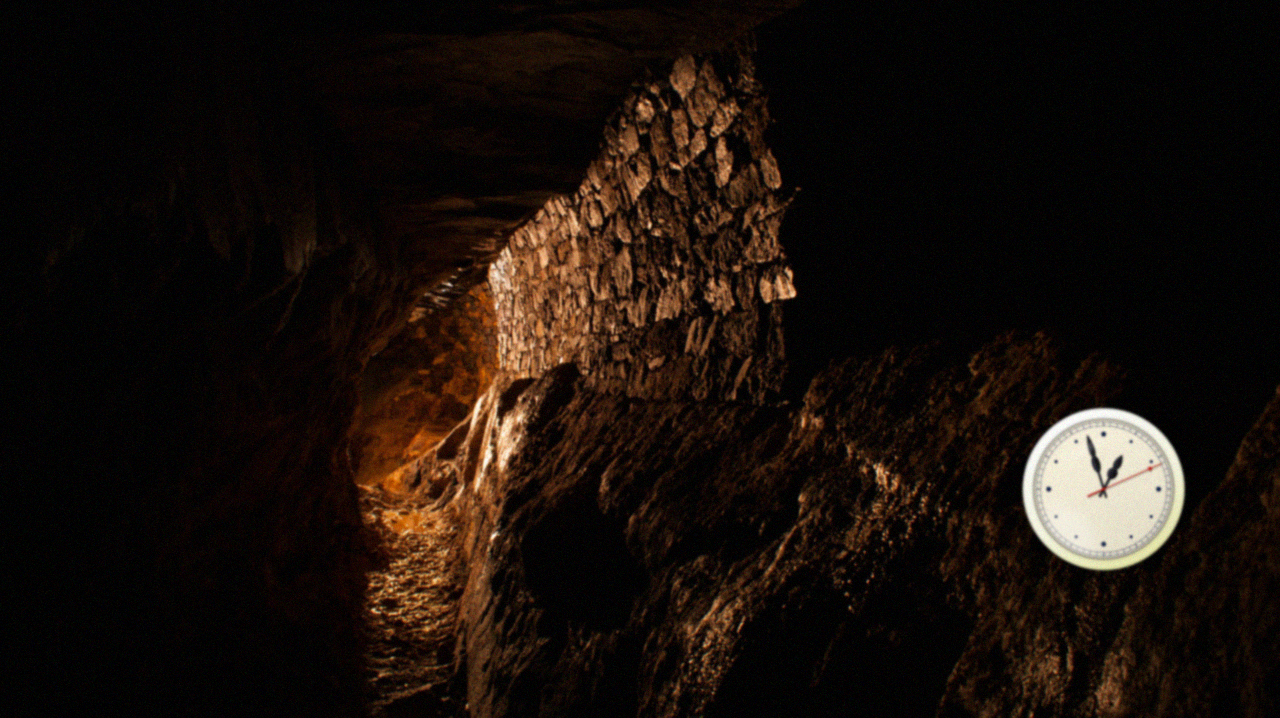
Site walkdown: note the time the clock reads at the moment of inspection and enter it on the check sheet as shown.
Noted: 12:57:11
